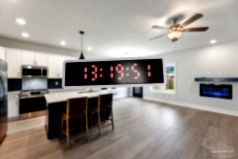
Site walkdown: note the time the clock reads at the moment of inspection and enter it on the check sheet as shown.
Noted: 13:19:51
